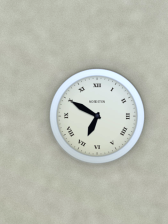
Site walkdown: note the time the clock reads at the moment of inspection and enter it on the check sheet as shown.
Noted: 6:50
